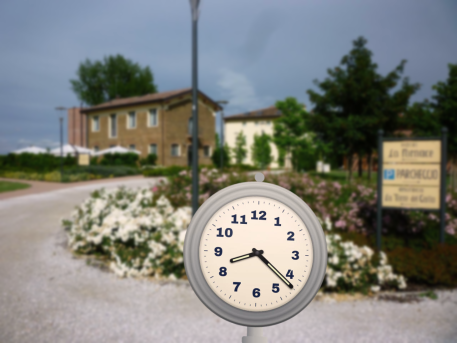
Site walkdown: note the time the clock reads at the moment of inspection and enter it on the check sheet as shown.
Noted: 8:22
